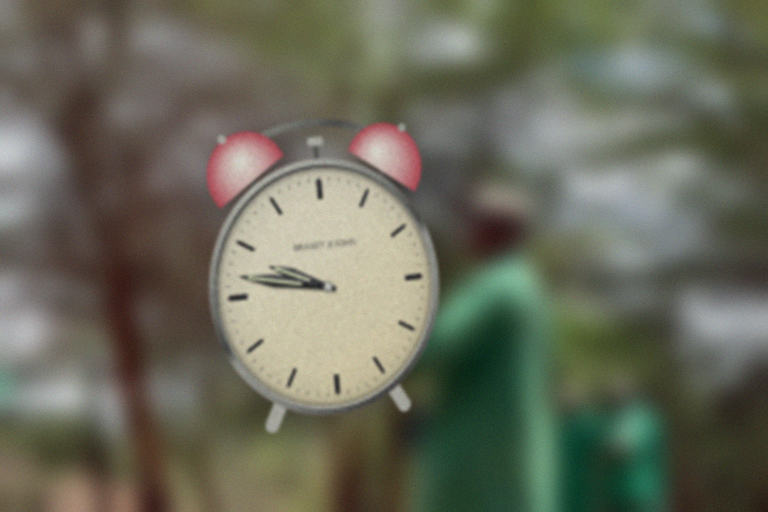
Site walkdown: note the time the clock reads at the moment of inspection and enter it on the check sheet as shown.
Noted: 9:47
